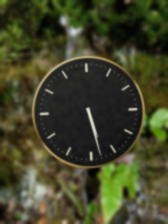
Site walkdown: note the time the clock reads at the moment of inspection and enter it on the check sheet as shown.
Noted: 5:28
